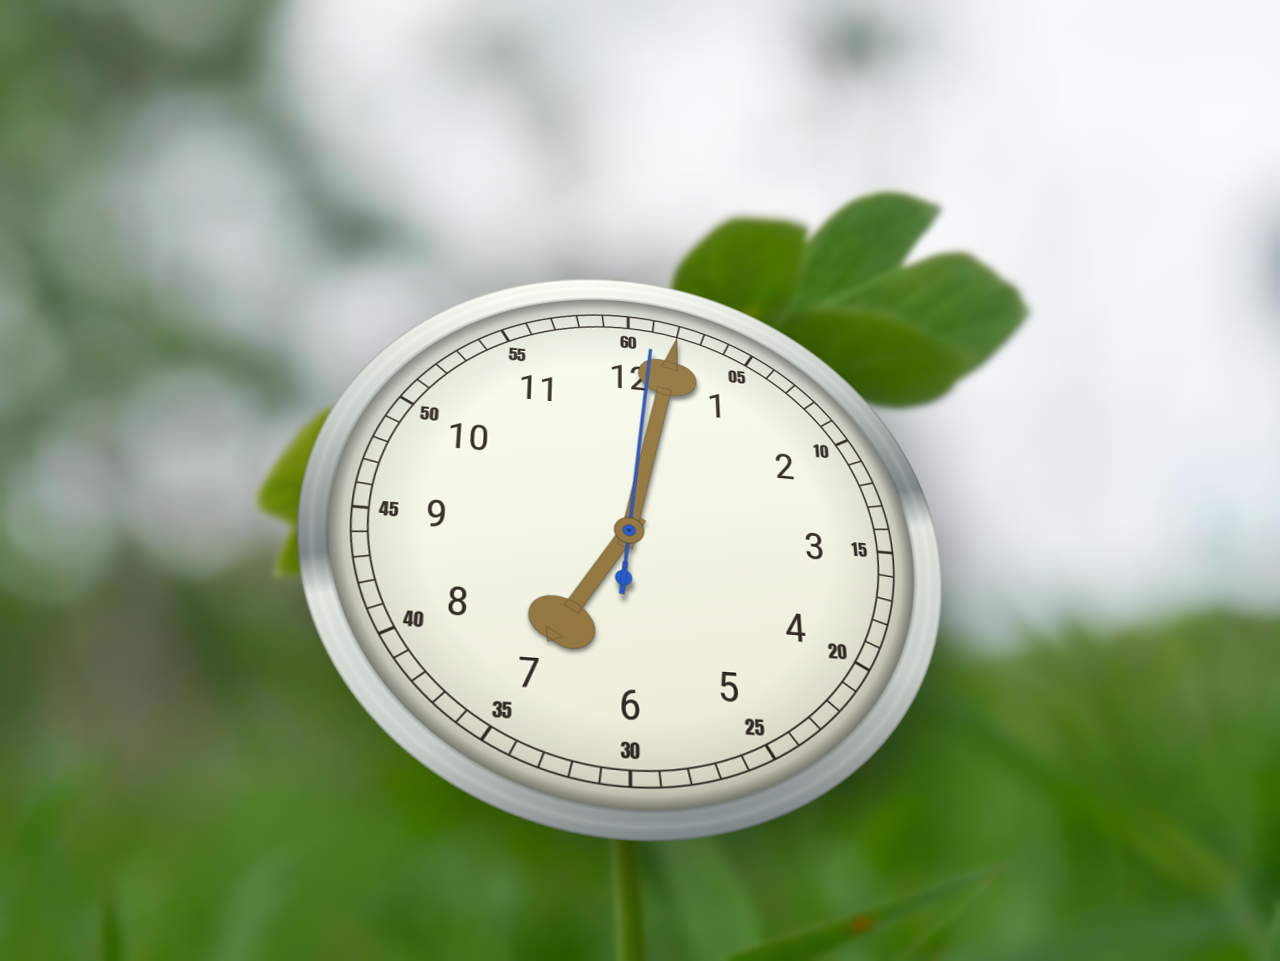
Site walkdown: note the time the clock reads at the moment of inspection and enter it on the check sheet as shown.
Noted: 7:02:01
